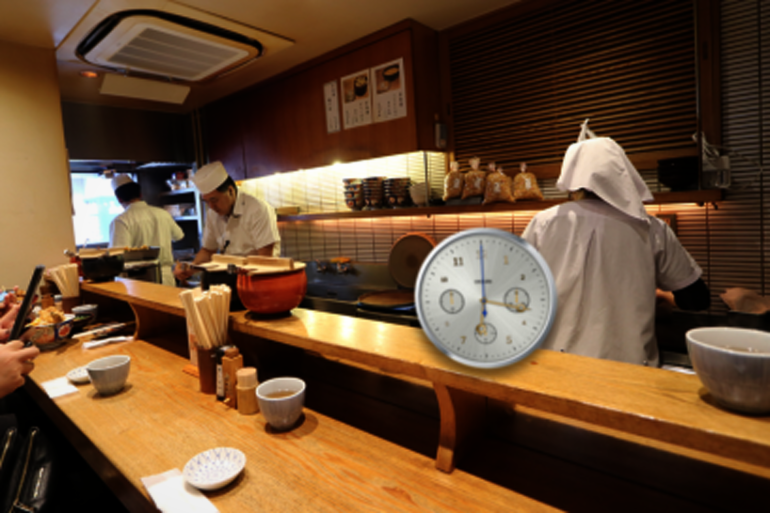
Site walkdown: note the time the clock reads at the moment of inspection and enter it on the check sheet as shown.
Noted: 6:17
